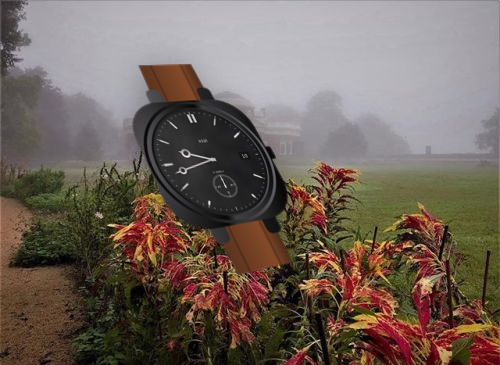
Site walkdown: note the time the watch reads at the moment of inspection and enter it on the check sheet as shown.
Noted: 9:43
